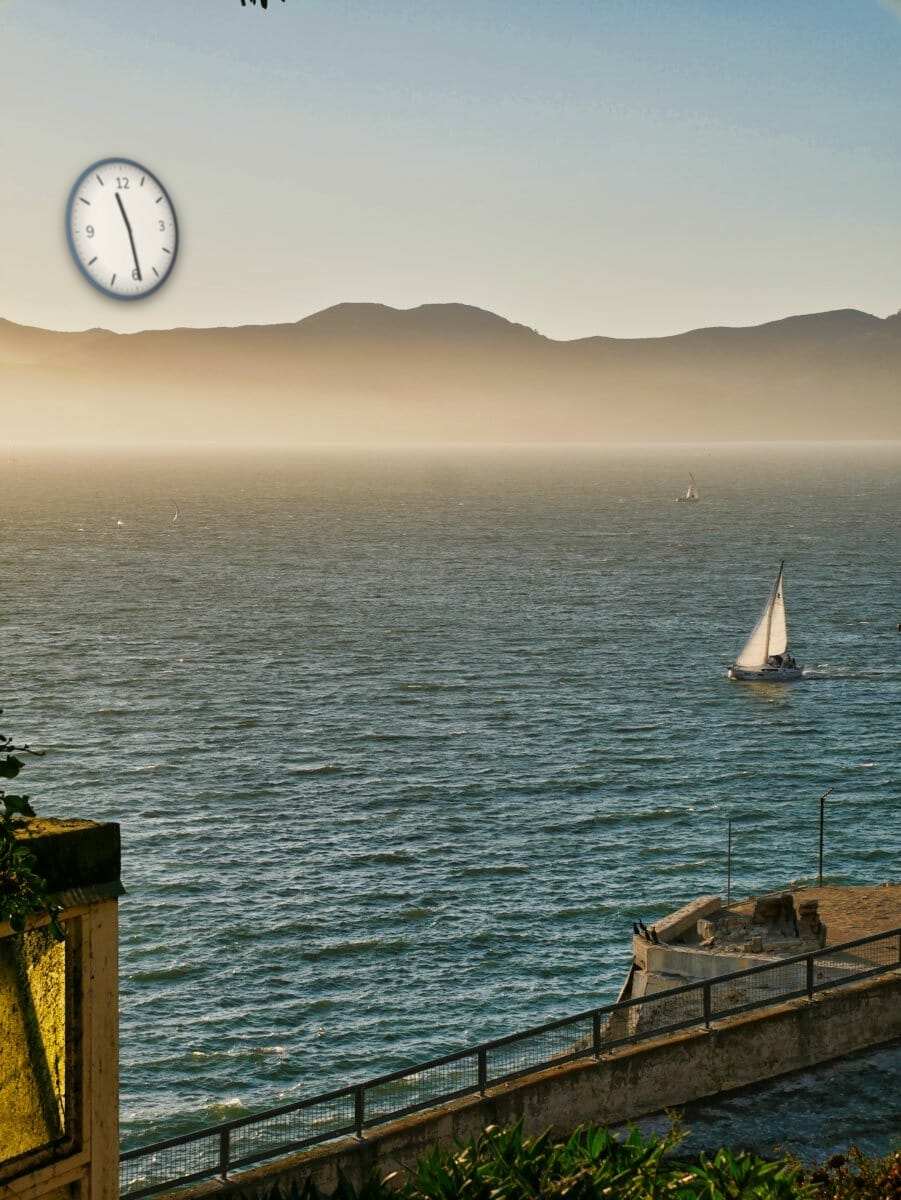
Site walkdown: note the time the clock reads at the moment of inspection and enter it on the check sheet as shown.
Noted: 11:29
